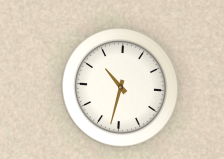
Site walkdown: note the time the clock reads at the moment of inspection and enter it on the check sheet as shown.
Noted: 10:32
